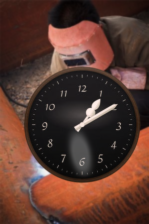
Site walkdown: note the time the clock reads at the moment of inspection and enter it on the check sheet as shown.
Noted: 1:10
